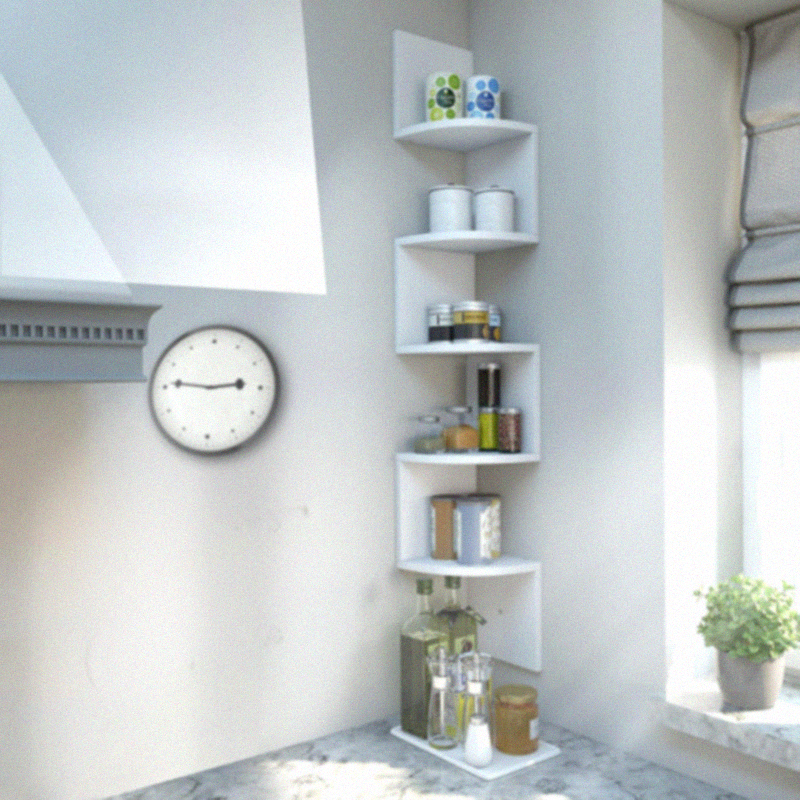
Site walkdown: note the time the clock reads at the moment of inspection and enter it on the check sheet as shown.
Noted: 2:46
